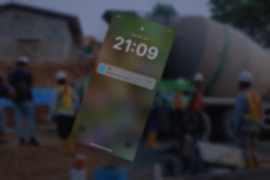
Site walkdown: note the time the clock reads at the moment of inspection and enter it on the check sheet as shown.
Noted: 21:09
